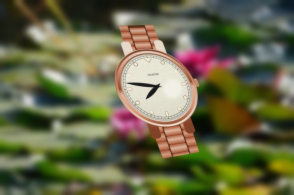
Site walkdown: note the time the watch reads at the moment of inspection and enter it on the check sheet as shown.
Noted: 7:47
